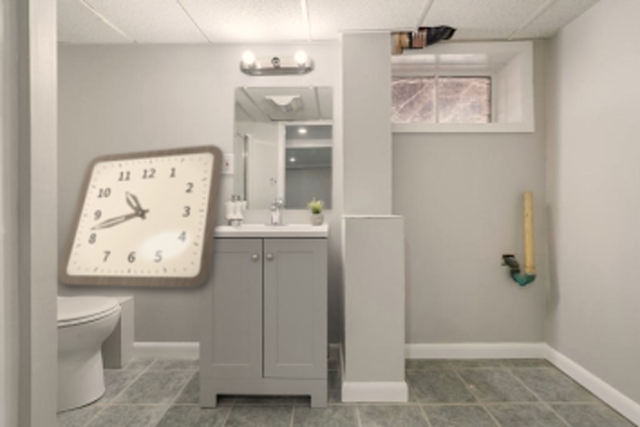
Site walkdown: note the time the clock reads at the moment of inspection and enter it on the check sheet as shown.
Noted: 10:42
